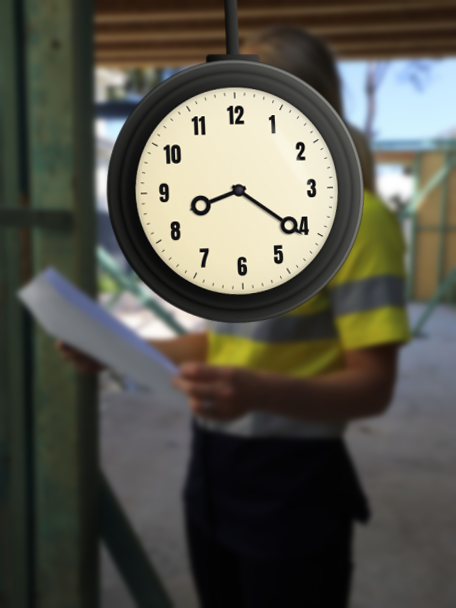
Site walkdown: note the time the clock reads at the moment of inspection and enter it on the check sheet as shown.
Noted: 8:21
